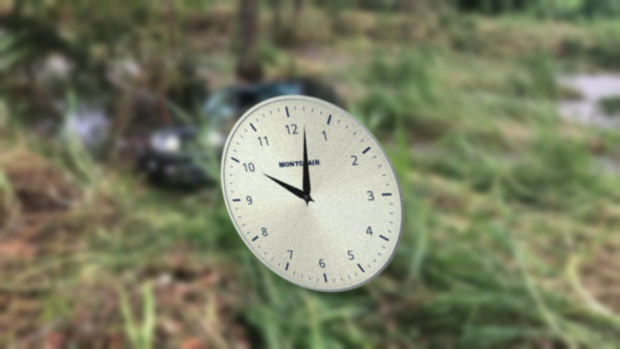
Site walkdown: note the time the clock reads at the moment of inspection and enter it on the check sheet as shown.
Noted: 10:02
